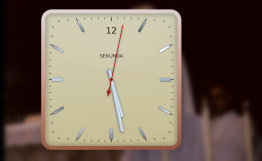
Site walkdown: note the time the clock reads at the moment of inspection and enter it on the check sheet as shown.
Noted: 5:28:02
